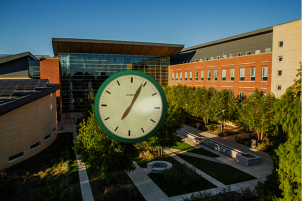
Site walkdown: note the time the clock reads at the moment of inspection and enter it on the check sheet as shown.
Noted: 7:04
